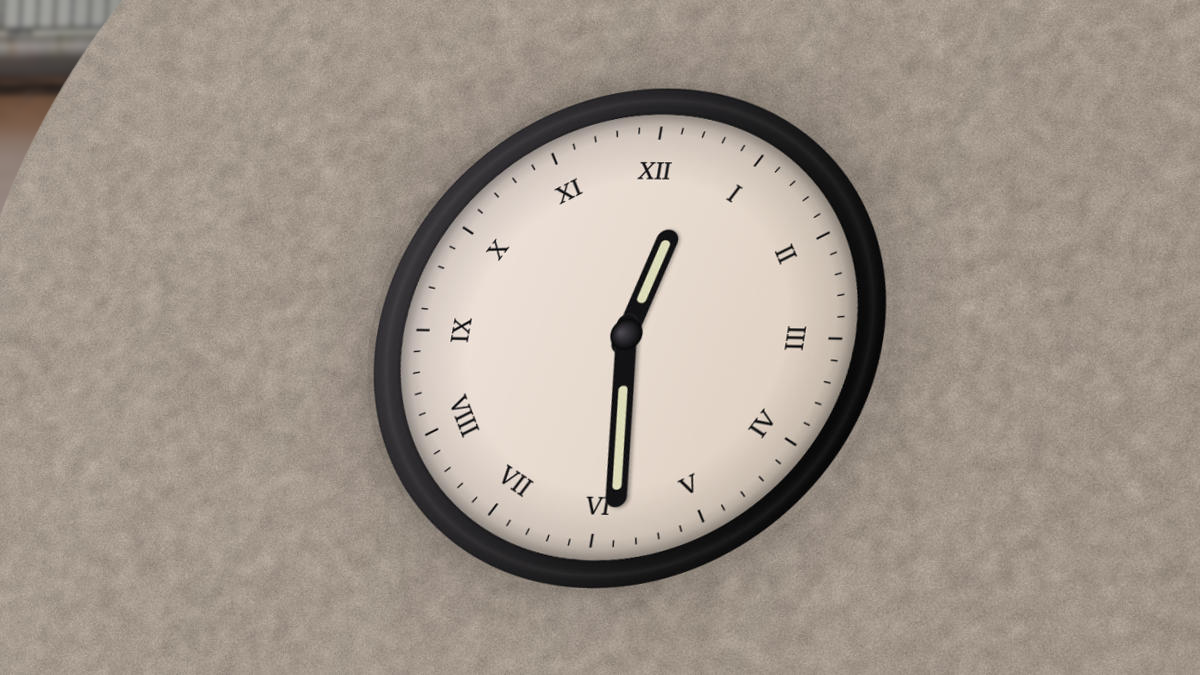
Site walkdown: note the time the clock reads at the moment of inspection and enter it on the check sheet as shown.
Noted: 12:29
